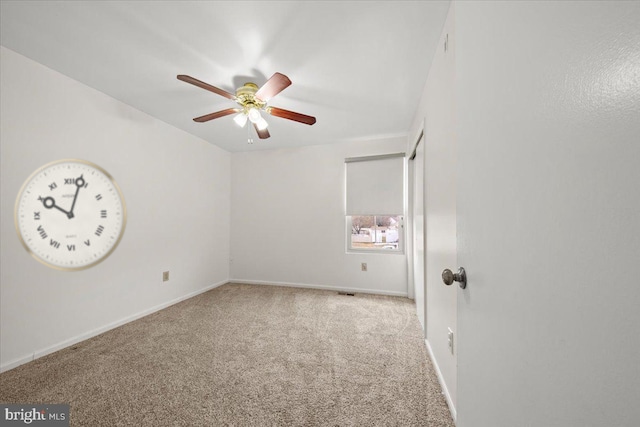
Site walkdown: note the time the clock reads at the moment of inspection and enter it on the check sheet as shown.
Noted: 10:03
